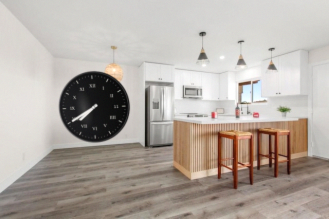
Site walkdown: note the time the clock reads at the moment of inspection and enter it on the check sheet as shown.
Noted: 7:40
